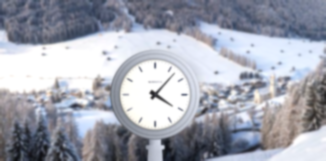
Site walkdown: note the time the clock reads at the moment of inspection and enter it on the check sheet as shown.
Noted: 4:07
